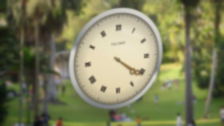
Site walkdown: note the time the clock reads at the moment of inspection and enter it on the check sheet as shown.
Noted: 4:21
